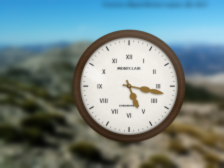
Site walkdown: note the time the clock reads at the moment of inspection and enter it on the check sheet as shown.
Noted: 5:17
